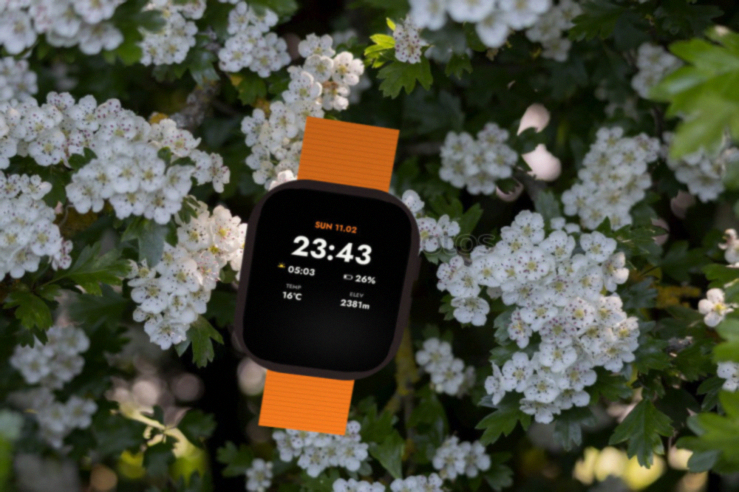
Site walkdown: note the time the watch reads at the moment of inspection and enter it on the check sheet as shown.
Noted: 23:43
